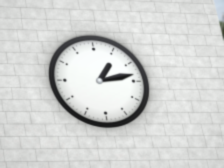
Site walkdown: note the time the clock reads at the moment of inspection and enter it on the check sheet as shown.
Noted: 1:13
